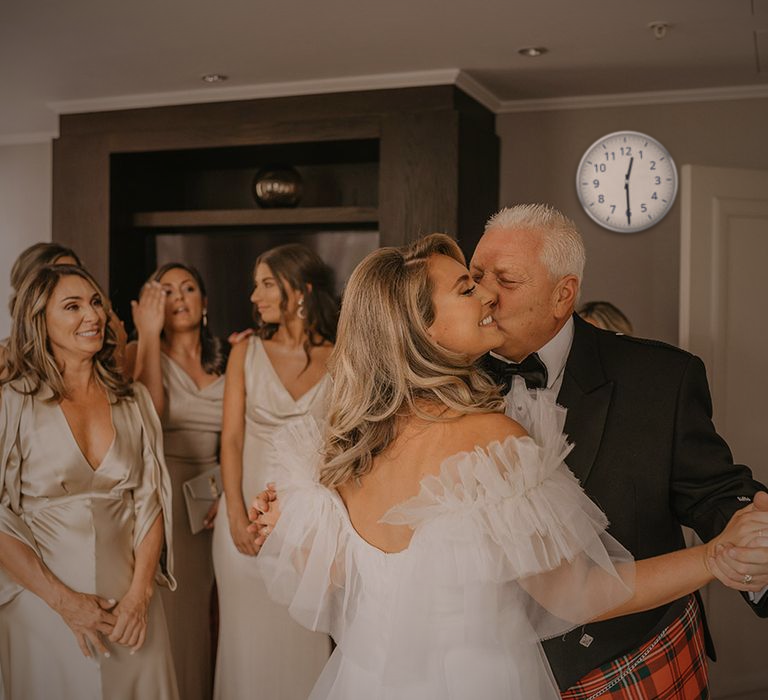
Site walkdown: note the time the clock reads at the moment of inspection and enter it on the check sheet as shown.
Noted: 12:30
